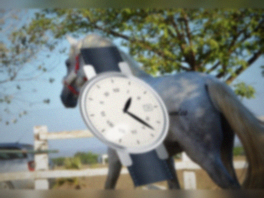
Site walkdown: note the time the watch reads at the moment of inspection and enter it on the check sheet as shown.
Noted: 1:23
